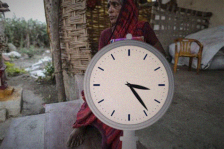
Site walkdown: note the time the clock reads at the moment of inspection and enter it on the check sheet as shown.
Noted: 3:24
